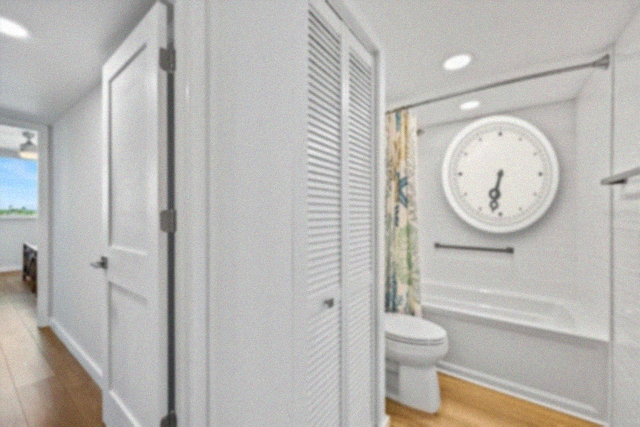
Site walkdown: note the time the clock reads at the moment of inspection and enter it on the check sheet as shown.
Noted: 6:32
